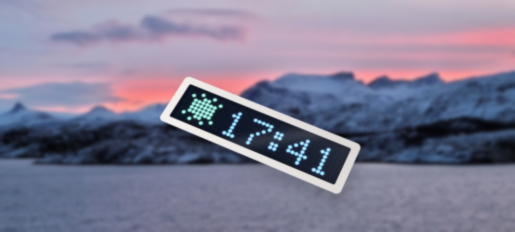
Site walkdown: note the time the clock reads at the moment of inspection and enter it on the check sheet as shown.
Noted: 17:41
